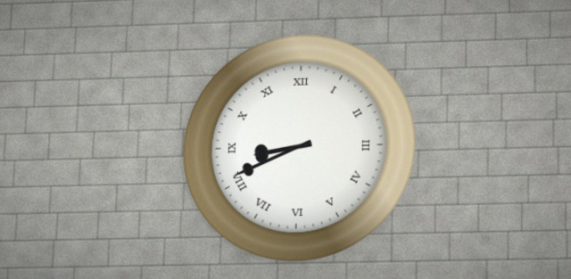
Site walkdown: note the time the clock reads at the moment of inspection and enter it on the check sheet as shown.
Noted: 8:41
